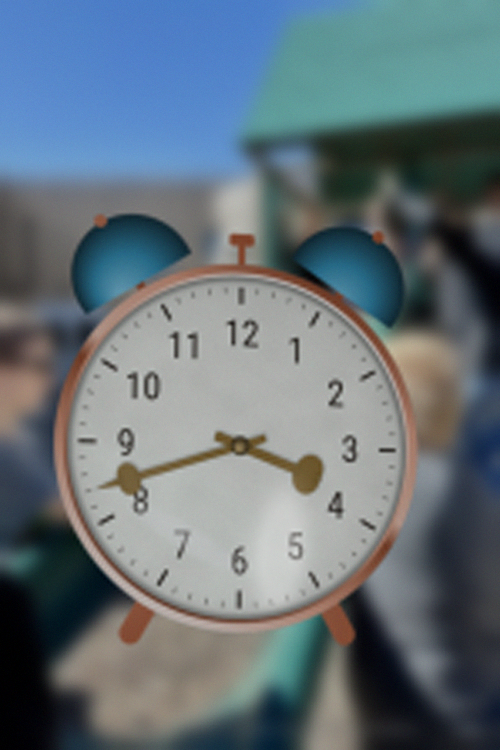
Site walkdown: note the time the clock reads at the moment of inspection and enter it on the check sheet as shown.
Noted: 3:42
